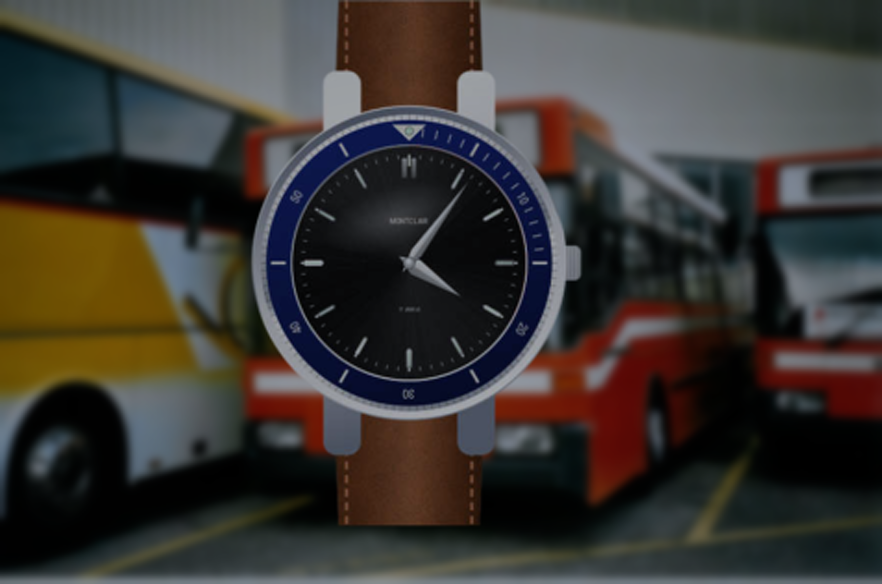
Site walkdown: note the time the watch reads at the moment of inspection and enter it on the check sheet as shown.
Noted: 4:06
